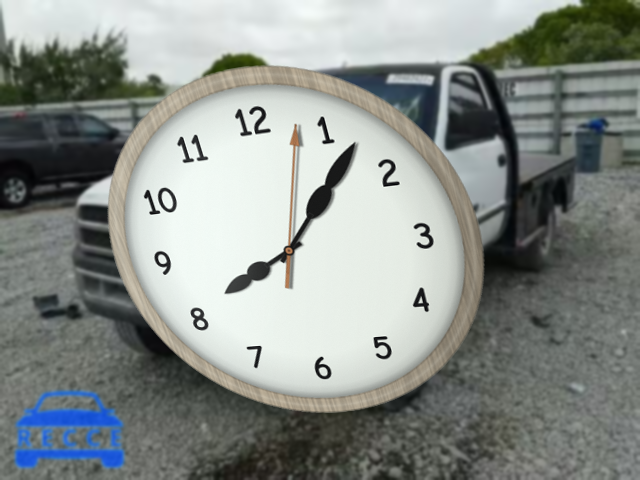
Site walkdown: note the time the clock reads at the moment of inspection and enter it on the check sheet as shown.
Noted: 8:07:03
